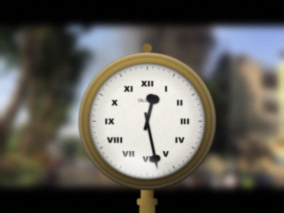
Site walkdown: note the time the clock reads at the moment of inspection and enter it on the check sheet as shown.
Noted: 12:28
